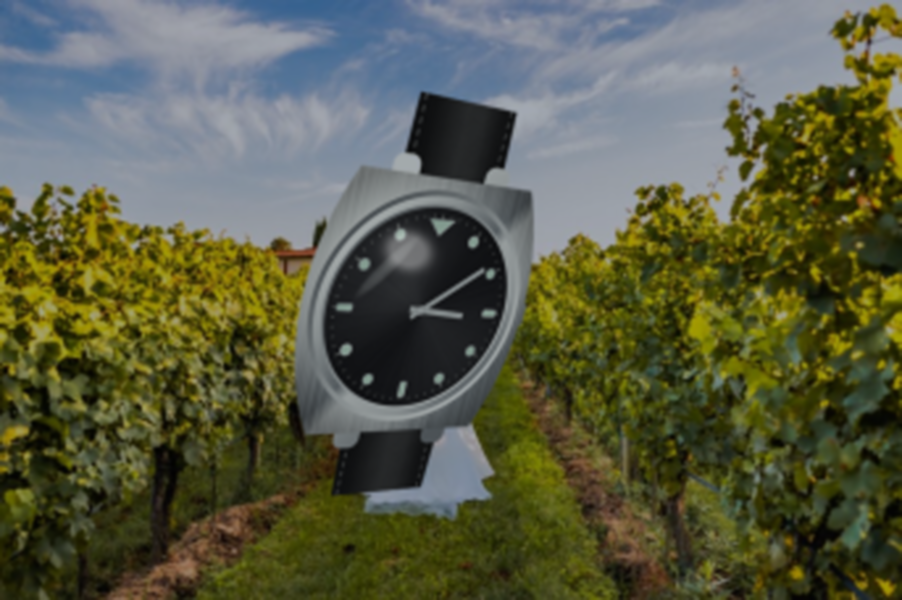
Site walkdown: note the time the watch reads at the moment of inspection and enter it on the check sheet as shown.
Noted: 3:09
